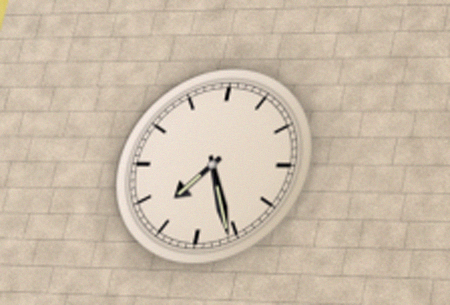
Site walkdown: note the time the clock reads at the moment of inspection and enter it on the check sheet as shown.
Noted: 7:26
